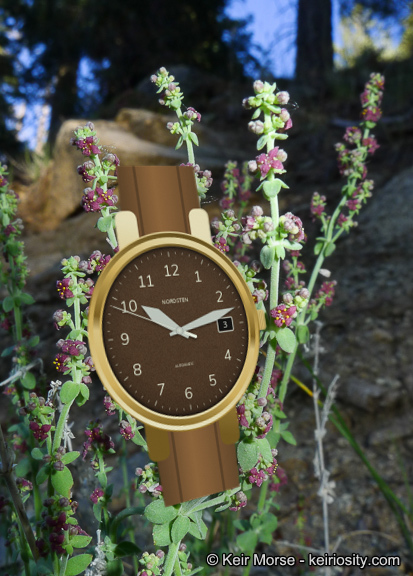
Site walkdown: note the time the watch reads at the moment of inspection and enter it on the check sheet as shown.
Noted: 10:12:49
